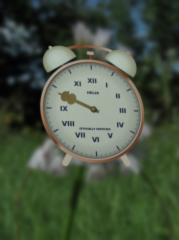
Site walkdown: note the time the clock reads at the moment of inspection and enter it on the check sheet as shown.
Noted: 9:49
